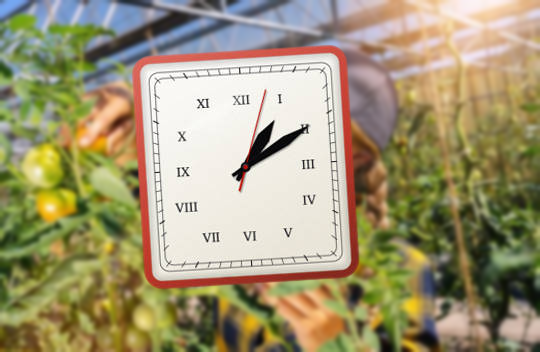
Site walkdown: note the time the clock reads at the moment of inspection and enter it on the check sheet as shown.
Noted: 1:10:03
